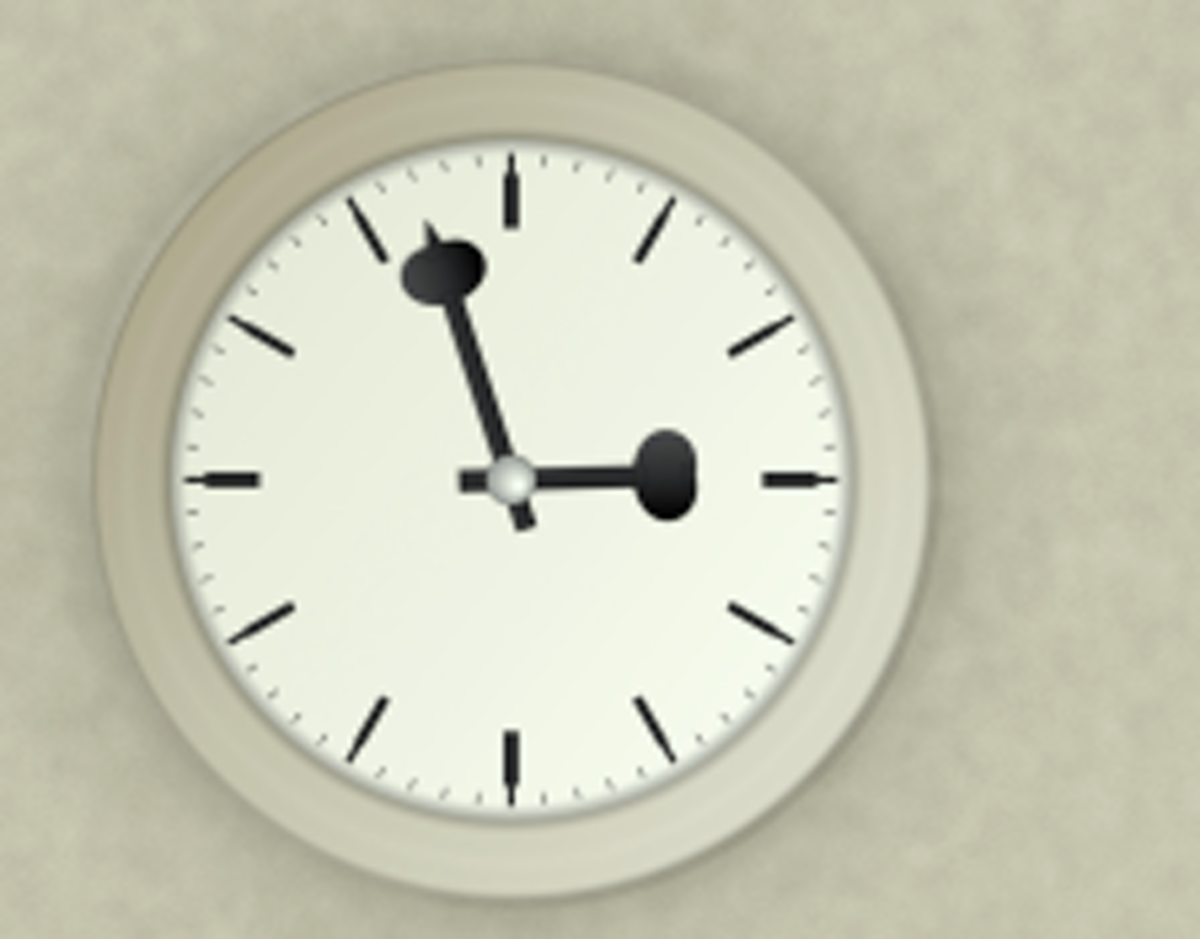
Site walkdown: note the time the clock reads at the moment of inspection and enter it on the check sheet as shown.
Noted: 2:57
